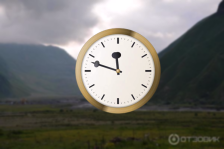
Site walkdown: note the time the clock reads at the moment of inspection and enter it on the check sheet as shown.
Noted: 11:48
